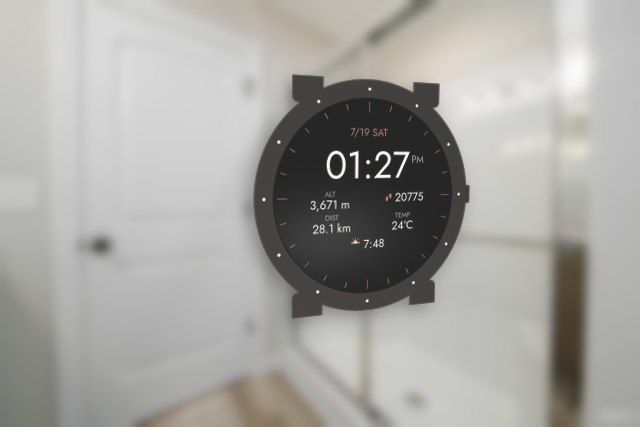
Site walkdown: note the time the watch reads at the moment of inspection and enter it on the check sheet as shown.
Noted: 1:27
